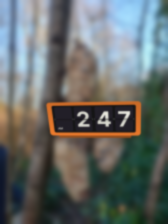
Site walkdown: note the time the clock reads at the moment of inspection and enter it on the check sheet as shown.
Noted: 2:47
